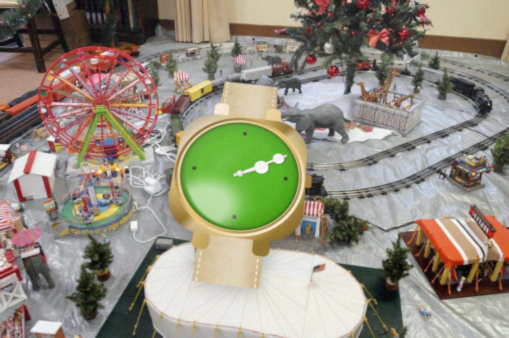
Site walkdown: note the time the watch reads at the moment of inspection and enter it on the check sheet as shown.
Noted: 2:10
